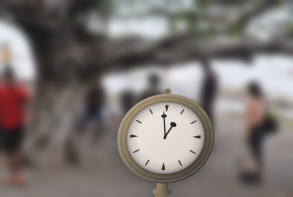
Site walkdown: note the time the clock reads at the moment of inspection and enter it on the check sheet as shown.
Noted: 12:59
